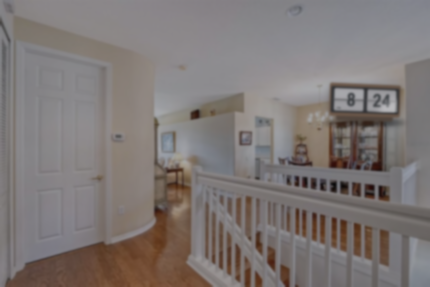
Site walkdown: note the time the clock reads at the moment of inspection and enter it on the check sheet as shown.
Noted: 8:24
